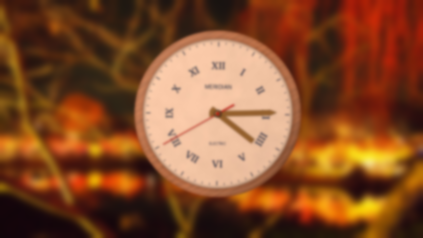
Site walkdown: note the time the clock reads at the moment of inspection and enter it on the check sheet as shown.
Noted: 4:14:40
